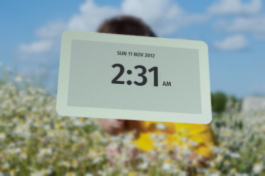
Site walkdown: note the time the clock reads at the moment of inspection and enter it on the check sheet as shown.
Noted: 2:31
